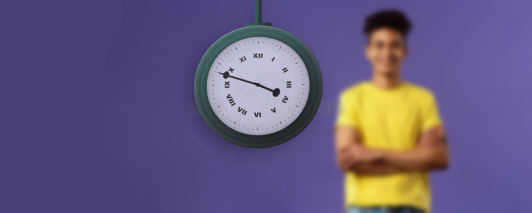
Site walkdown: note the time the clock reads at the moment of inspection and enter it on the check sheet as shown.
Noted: 3:48
